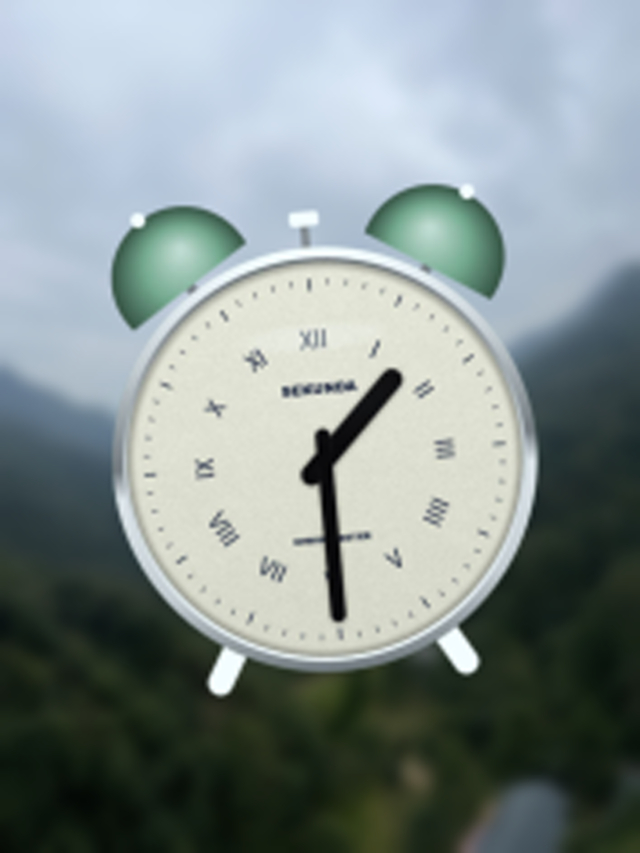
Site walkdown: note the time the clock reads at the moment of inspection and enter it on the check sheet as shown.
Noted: 1:30
